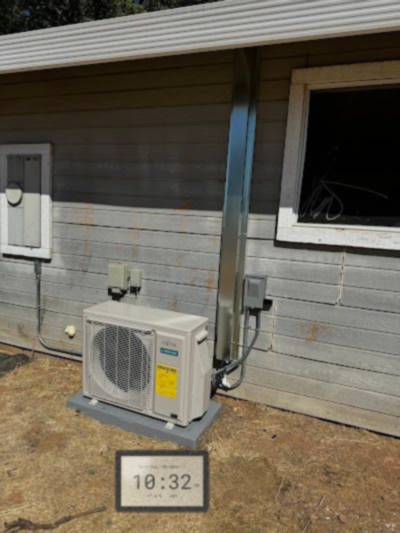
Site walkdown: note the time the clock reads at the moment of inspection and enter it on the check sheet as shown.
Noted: 10:32
